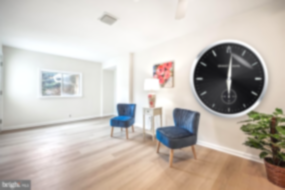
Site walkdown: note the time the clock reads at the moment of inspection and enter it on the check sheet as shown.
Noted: 6:01
